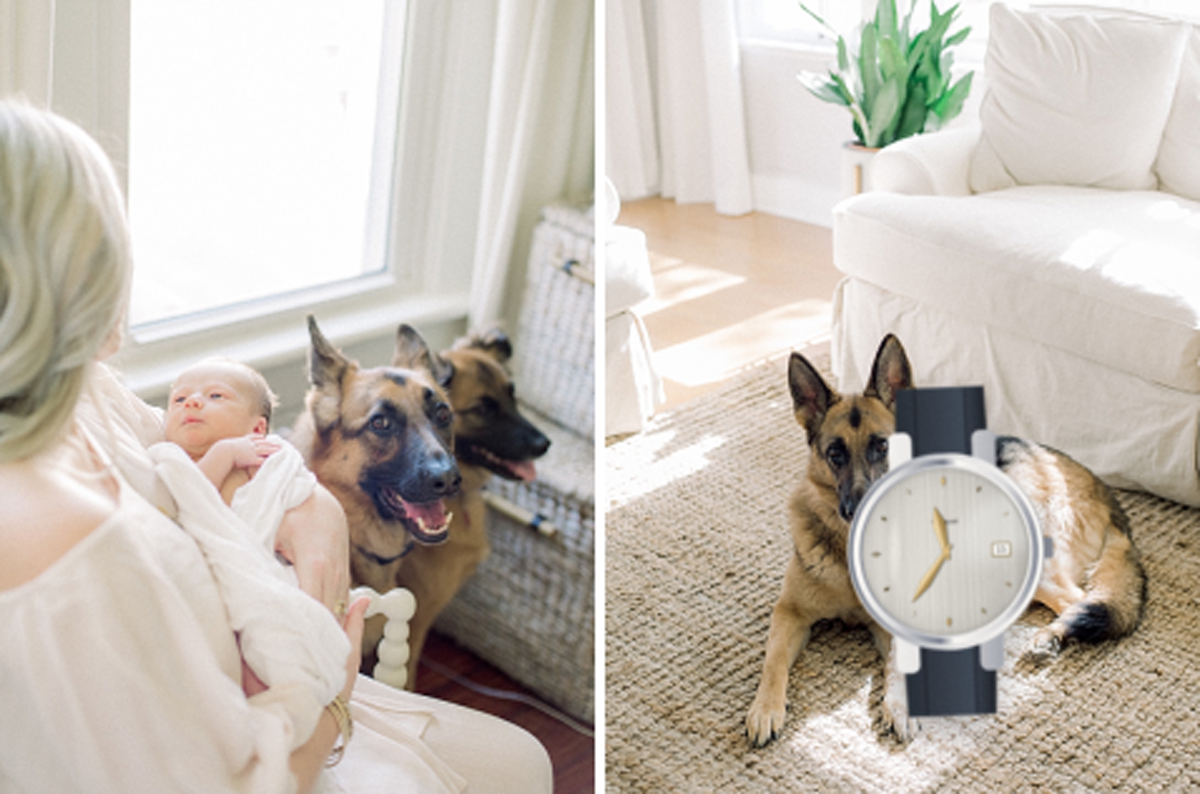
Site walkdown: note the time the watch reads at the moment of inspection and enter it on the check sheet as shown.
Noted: 11:36
